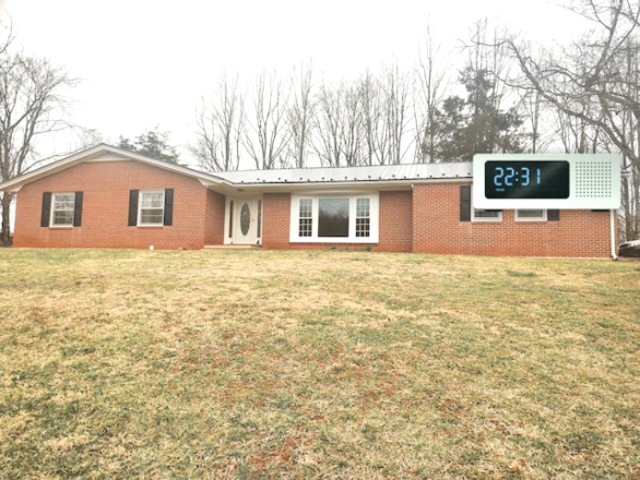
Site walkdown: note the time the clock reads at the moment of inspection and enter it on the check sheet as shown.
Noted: 22:31
